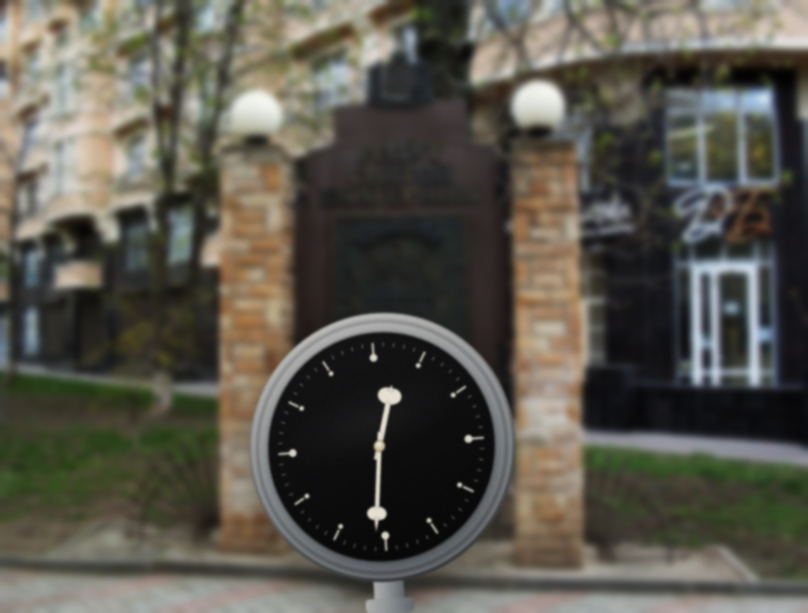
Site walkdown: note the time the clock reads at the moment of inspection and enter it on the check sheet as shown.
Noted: 12:31
